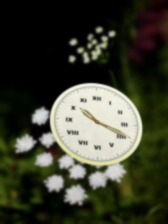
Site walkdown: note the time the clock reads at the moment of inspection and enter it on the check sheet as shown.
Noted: 10:19
